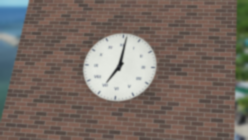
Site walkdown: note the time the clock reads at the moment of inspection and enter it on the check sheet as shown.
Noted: 7:01
